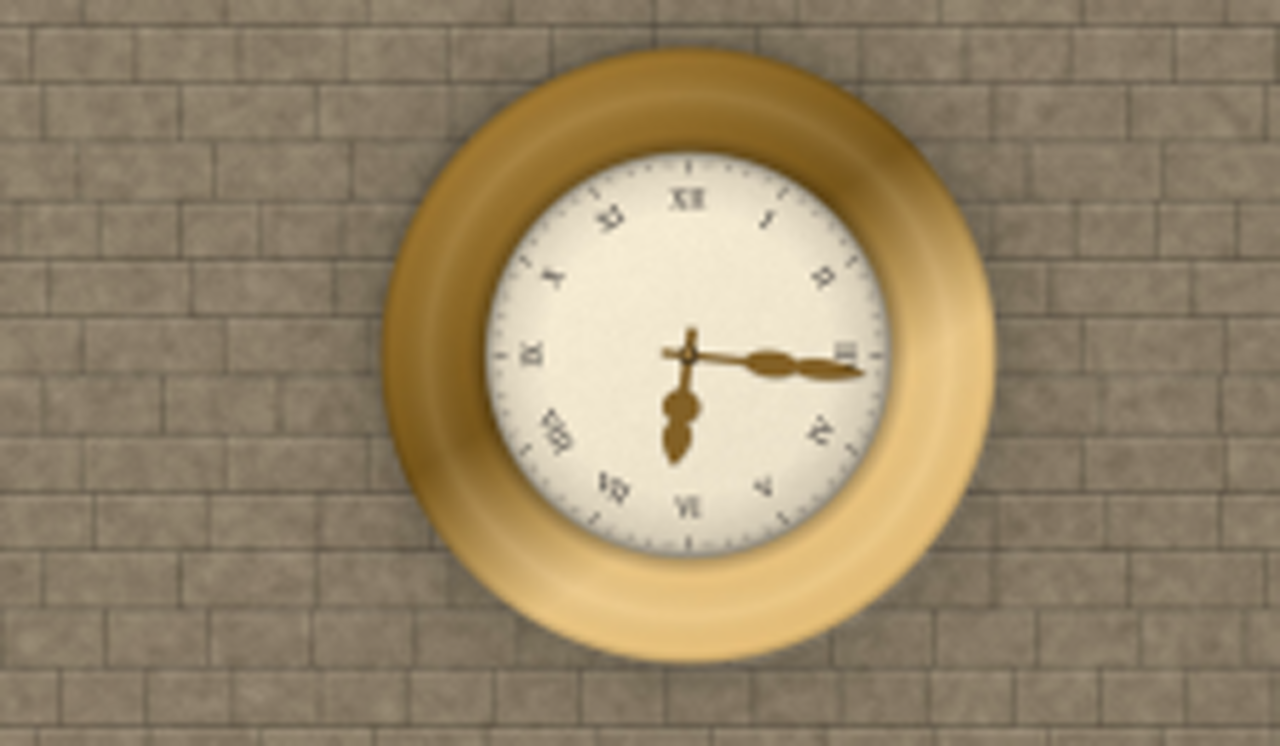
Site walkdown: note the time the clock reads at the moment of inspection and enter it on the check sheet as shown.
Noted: 6:16
